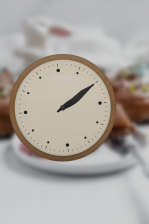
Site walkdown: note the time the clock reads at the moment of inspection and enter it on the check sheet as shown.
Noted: 2:10
